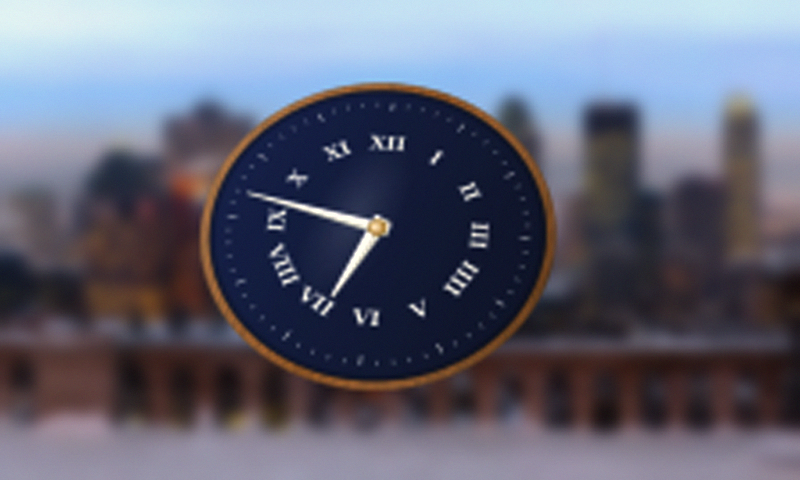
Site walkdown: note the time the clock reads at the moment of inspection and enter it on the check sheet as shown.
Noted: 6:47
